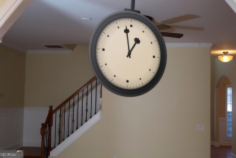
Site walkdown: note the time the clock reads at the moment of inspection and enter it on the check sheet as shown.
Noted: 12:58
